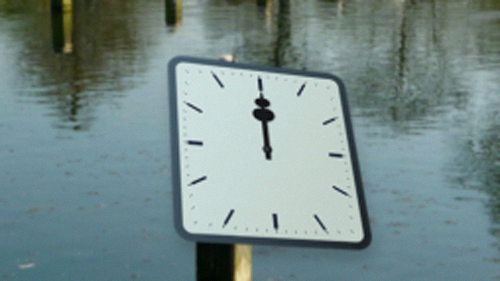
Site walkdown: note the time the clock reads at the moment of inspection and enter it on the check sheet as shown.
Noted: 12:00
